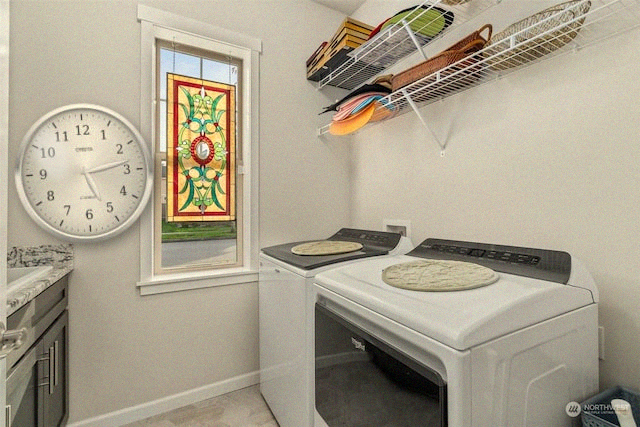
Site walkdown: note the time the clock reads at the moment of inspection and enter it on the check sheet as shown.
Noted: 5:13
